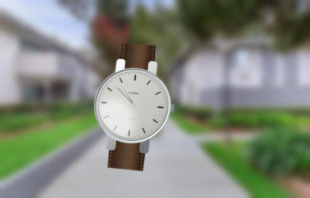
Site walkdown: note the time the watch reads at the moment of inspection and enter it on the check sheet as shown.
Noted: 10:52
